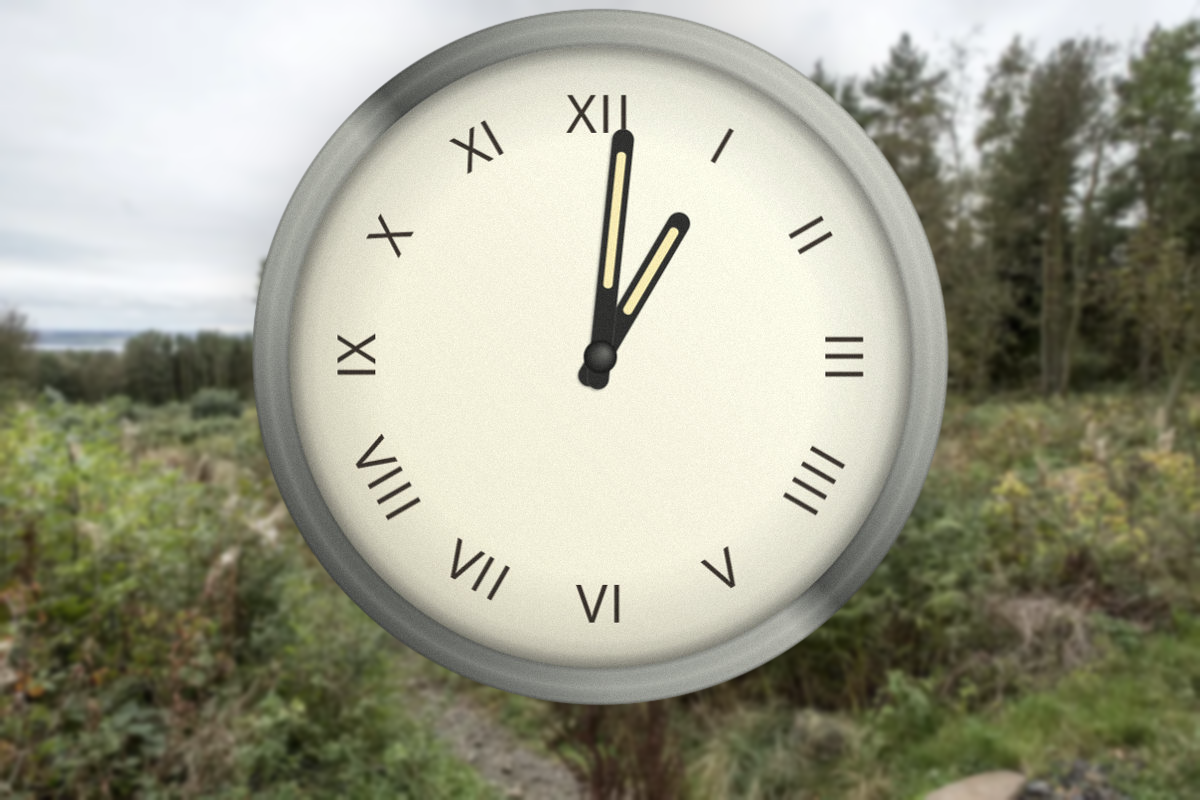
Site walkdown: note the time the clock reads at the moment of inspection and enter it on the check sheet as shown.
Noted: 1:01
